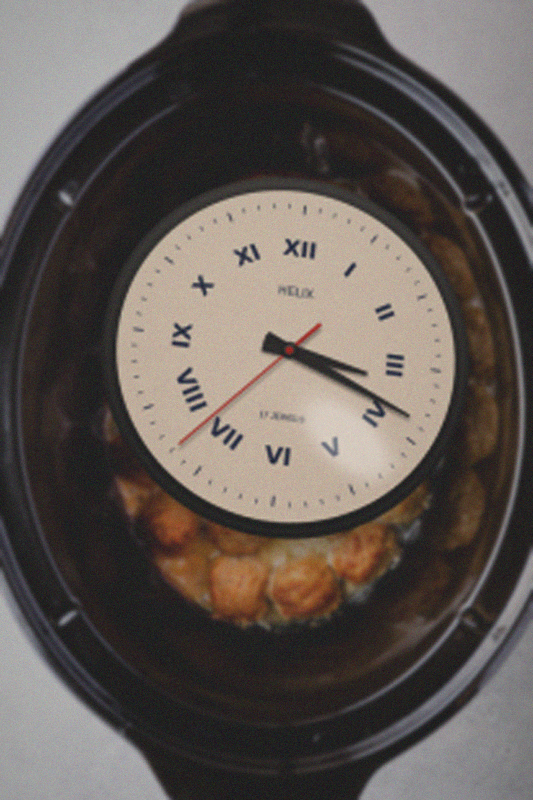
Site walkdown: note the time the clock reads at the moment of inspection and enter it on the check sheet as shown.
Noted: 3:18:37
